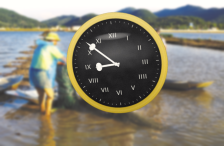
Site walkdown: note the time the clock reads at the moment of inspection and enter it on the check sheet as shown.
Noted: 8:52
